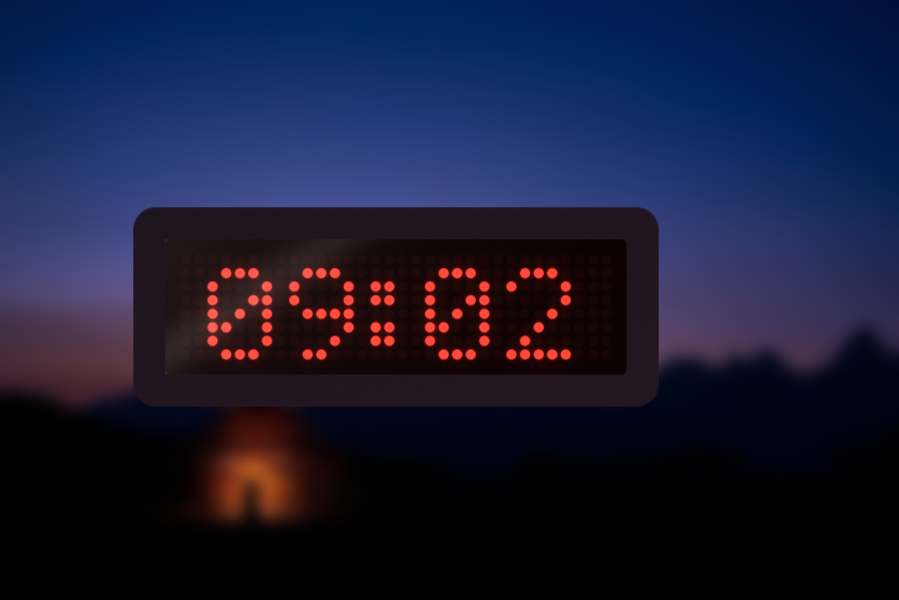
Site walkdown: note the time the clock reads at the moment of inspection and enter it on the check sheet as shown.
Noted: 9:02
